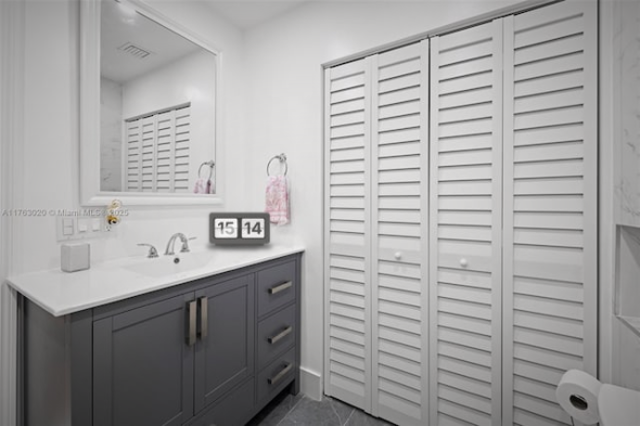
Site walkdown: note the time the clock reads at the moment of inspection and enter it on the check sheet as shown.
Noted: 15:14
